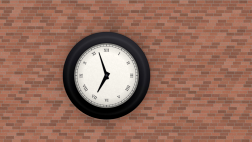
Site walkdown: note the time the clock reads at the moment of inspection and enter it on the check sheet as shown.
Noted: 6:57
